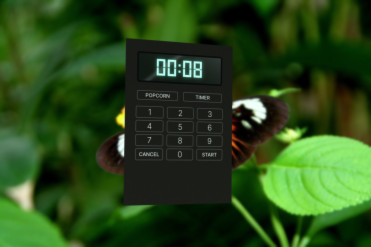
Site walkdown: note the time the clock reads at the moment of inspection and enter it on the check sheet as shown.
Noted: 0:08
